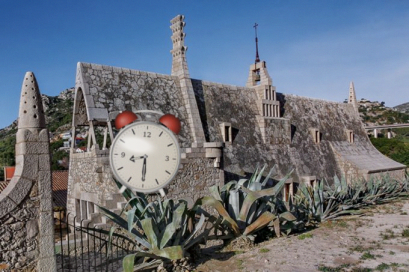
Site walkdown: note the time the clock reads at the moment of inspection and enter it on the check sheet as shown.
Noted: 8:30
